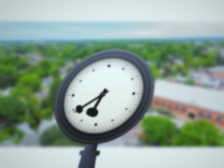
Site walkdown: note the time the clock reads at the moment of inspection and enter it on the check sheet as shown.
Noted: 6:39
